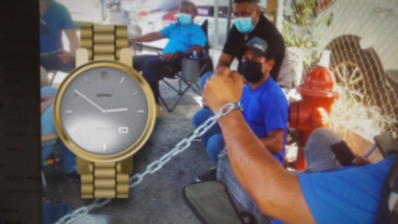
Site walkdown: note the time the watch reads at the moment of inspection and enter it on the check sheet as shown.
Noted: 2:51
